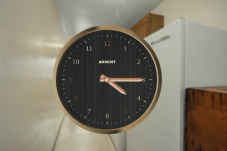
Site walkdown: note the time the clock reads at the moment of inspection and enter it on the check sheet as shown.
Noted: 4:15
